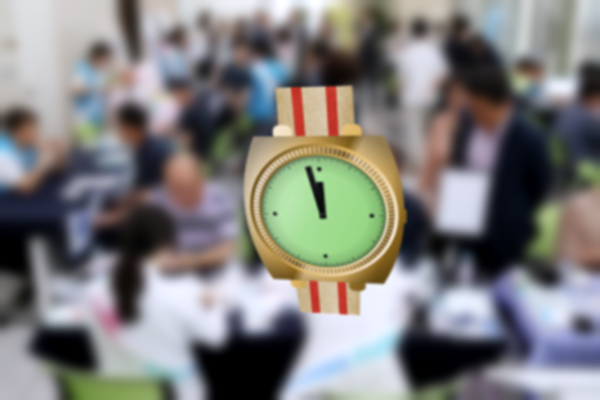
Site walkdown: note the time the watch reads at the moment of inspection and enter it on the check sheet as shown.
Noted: 11:58
